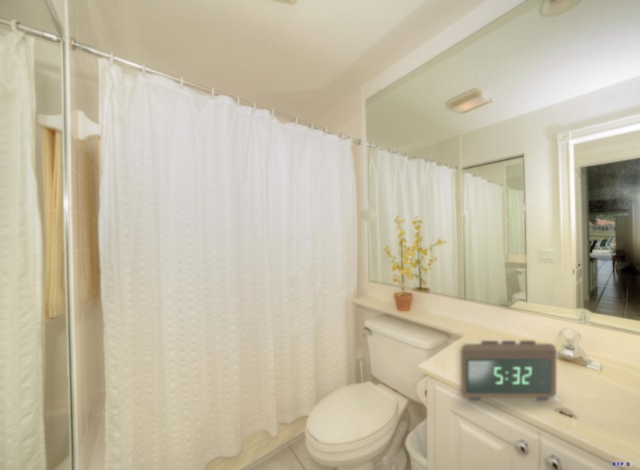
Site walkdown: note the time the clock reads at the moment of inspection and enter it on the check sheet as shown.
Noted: 5:32
